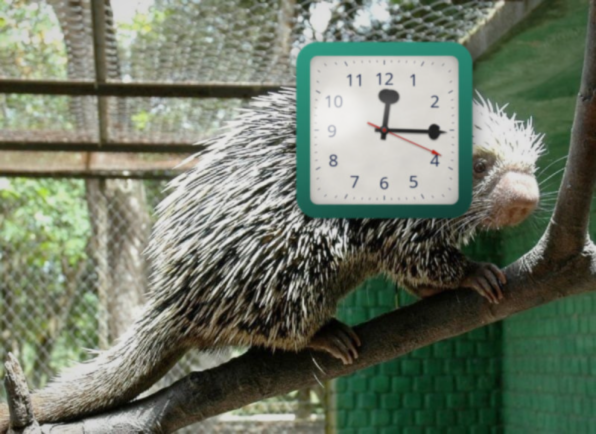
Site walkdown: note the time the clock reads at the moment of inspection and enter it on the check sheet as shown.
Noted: 12:15:19
